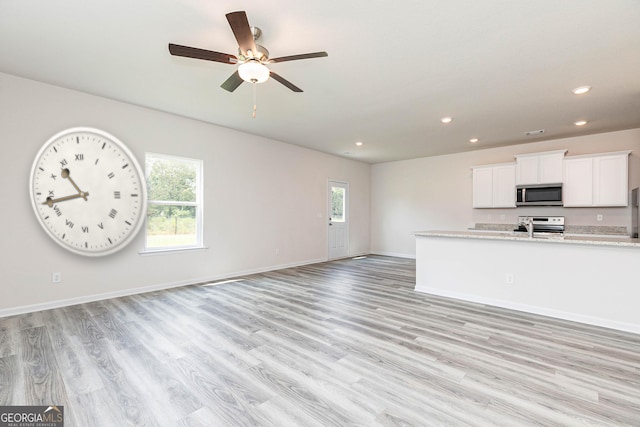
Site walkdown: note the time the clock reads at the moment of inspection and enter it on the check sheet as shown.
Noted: 10:43
